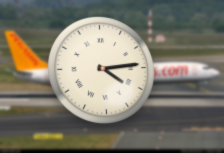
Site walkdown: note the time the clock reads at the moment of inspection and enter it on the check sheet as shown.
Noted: 4:14
